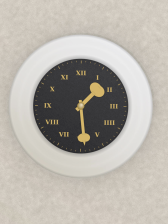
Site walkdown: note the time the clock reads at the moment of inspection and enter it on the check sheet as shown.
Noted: 1:29
